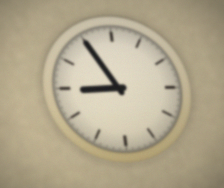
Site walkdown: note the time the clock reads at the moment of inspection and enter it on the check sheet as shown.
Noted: 8:55
